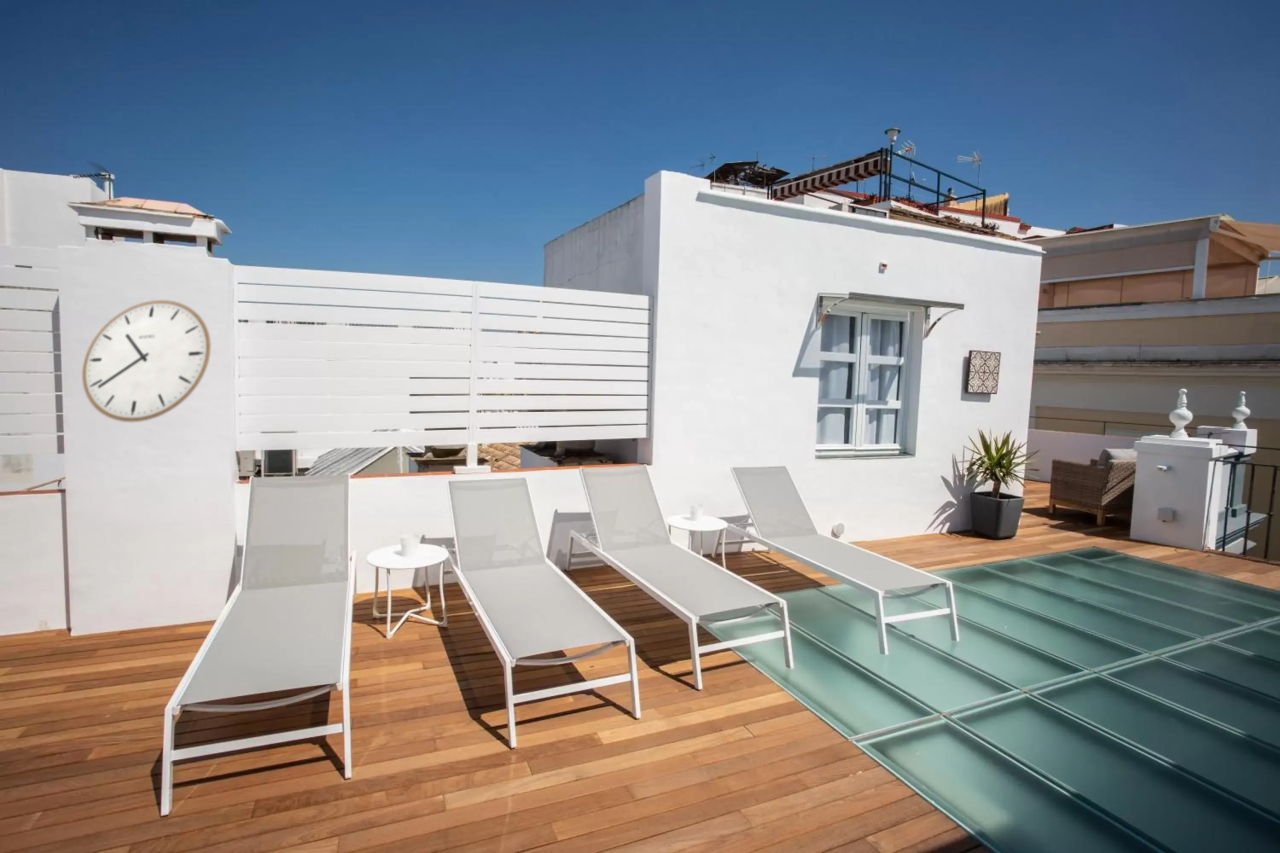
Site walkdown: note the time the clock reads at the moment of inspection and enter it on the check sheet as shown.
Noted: 10:39
